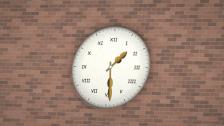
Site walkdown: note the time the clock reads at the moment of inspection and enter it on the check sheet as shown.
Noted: 1:29
